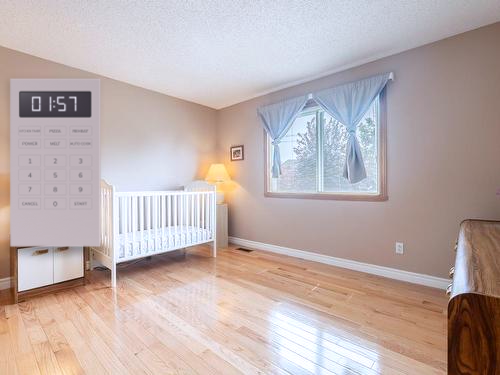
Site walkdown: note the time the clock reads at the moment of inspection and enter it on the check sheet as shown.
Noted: 1:57
